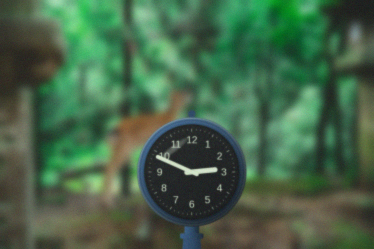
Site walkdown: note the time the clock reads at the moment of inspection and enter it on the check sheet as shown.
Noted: 2:49
